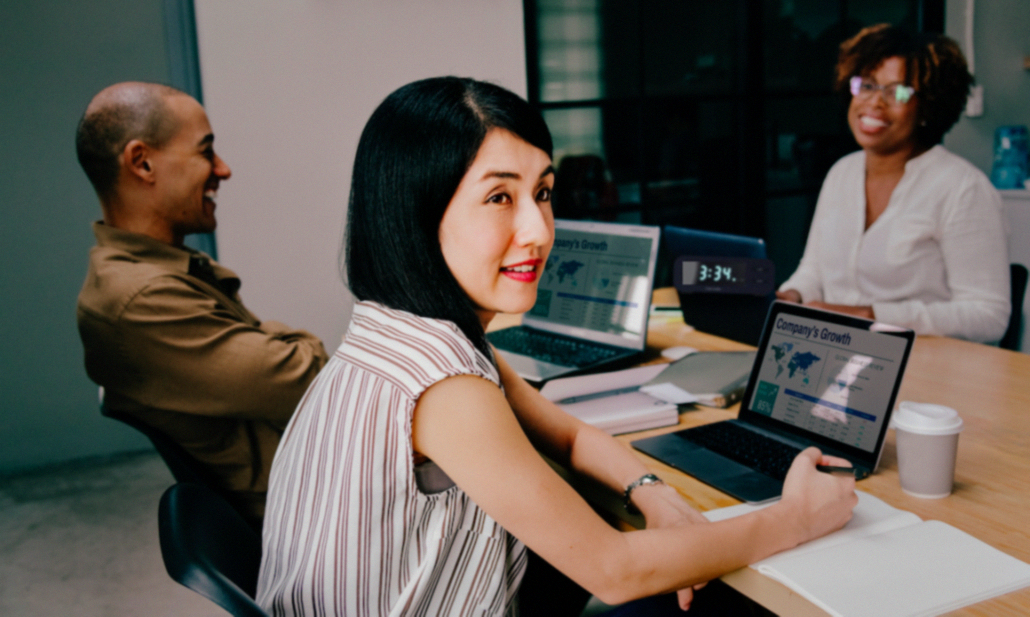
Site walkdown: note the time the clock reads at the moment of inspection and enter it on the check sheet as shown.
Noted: 3:34
